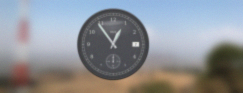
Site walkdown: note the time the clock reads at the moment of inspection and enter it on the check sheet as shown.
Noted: 12:54
